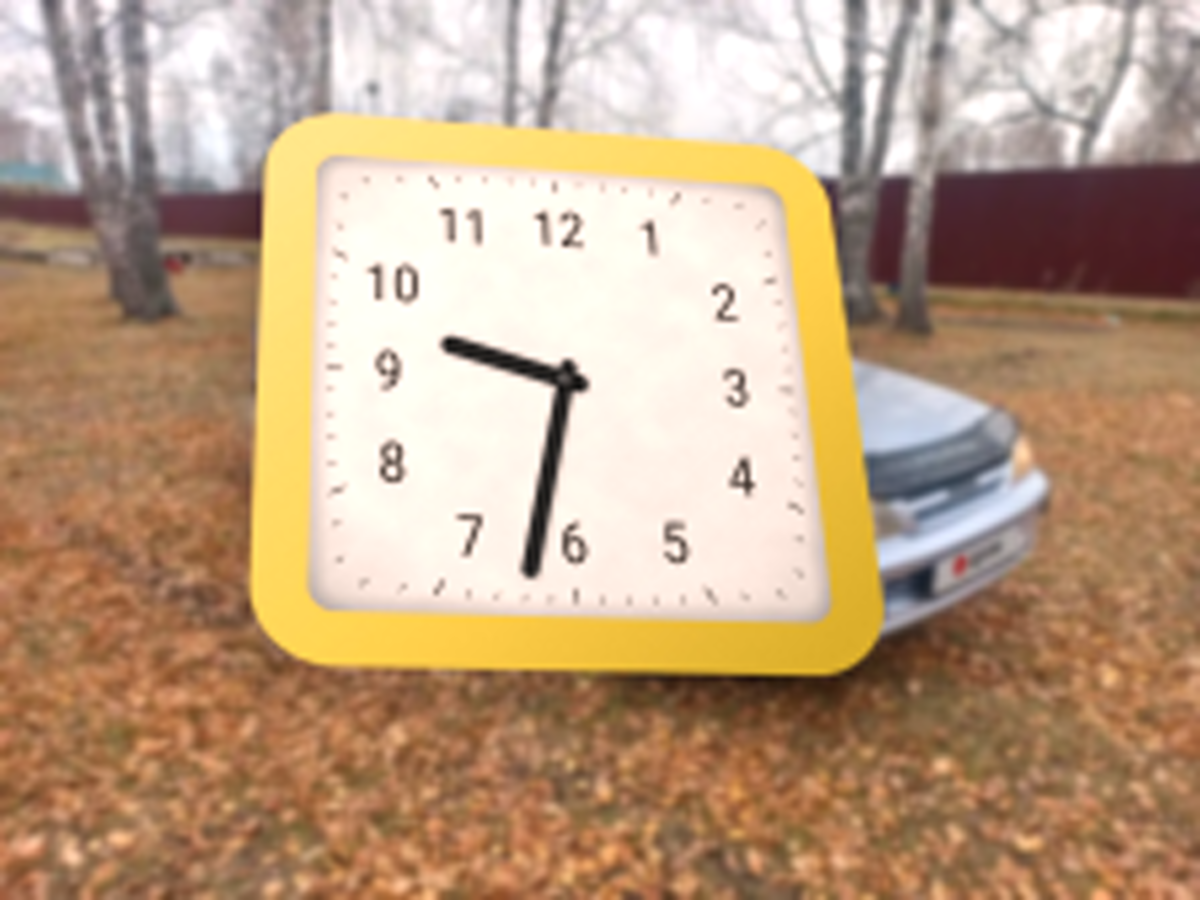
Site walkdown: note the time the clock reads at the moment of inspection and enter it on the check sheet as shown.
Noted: 9:32
